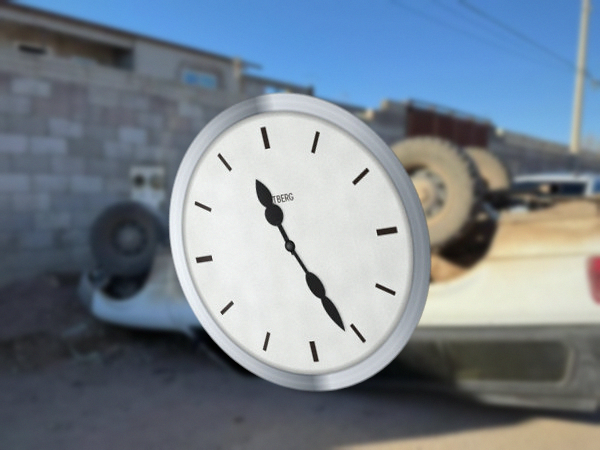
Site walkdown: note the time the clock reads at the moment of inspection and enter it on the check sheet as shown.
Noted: 11:26
